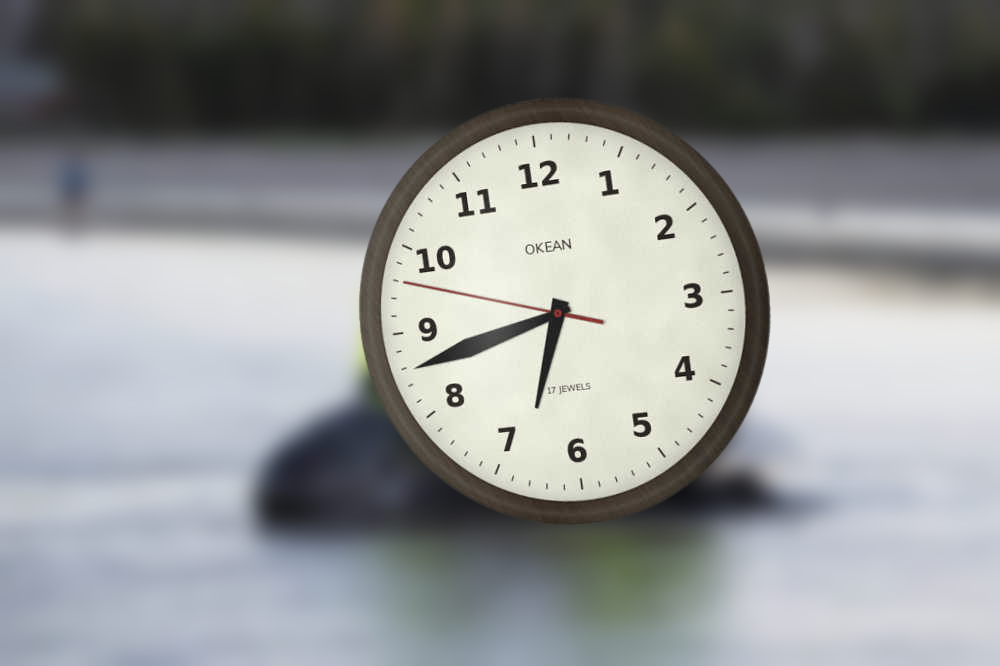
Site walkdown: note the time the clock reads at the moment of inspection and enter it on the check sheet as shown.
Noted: 6:42:48
